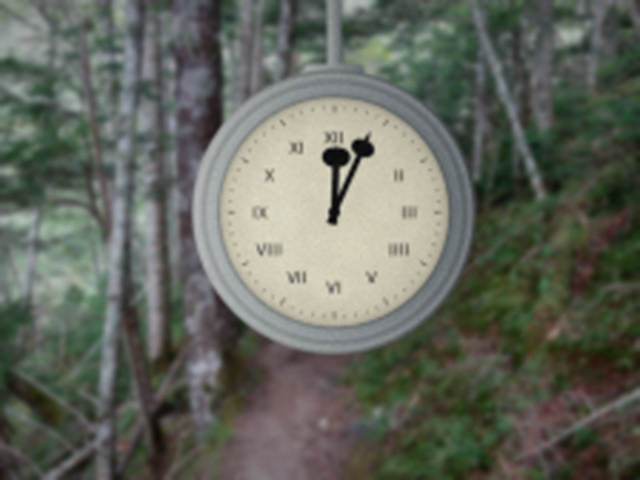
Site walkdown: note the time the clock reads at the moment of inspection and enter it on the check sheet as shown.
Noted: 12:04
